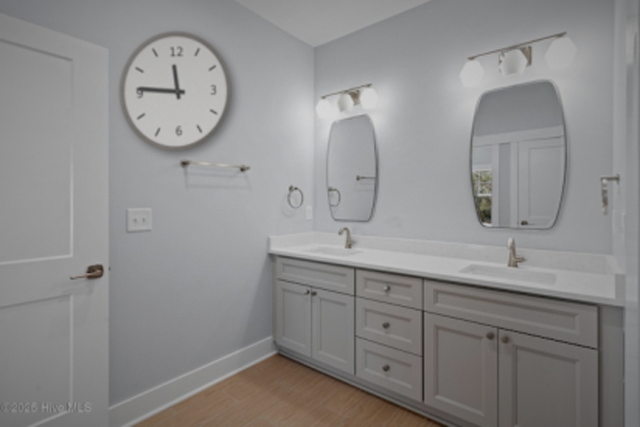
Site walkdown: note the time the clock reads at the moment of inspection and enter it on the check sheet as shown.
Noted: 11:46
